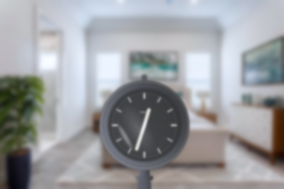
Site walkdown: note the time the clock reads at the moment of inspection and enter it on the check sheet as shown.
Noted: 12:33
